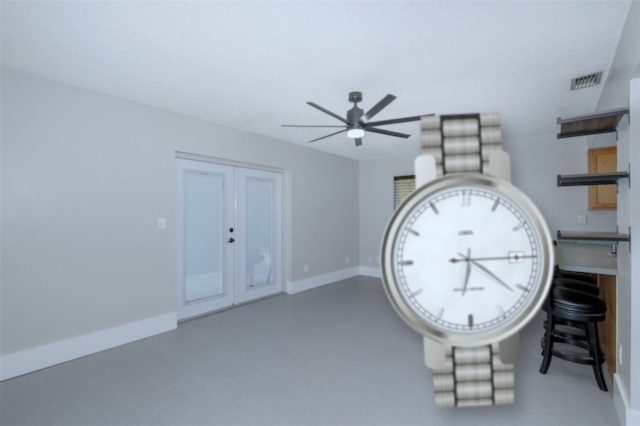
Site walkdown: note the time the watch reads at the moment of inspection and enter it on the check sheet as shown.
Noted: 6:21:15
